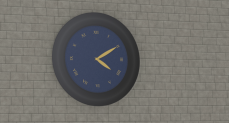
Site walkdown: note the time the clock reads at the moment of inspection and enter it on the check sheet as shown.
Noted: 4:10
